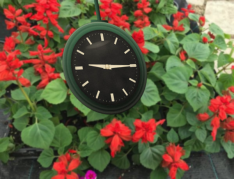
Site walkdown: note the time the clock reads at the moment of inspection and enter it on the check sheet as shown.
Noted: 9:15
